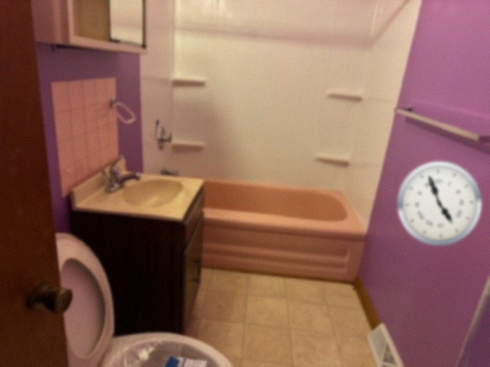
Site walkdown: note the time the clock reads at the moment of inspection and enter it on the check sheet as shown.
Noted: 4:57
